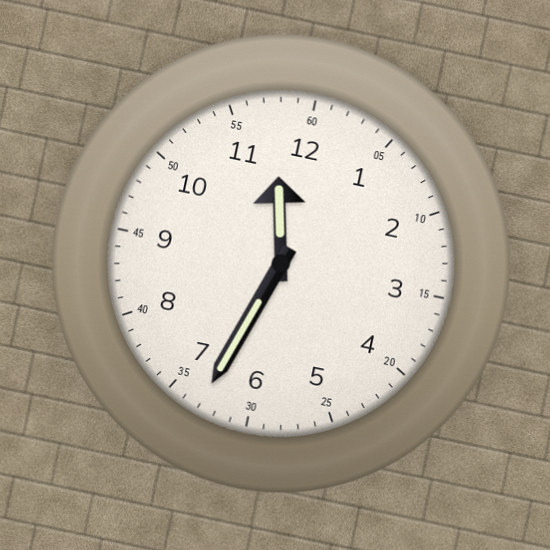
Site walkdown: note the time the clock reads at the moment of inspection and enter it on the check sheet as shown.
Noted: 11:33
